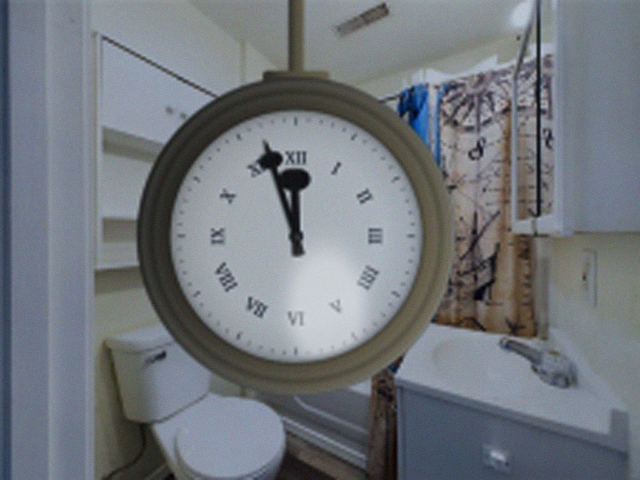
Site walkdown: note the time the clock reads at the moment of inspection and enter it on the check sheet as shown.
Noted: 11:57
